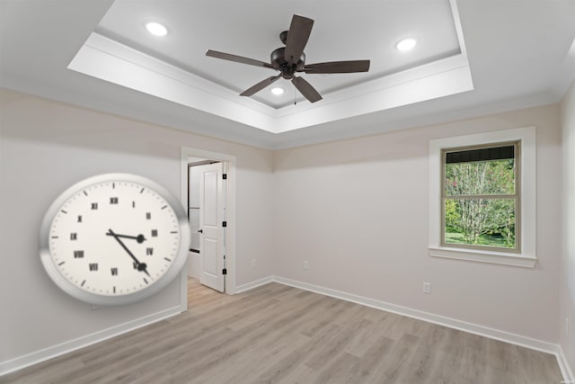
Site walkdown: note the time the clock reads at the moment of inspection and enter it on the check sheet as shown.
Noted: 3:24
